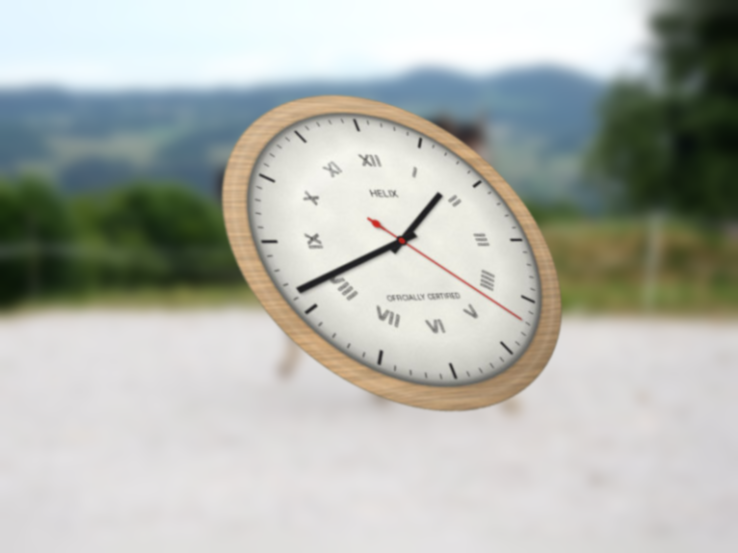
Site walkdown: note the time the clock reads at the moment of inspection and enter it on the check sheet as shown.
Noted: 1:41:22
